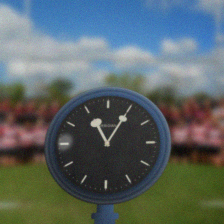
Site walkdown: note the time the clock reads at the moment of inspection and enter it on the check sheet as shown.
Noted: 11:05
